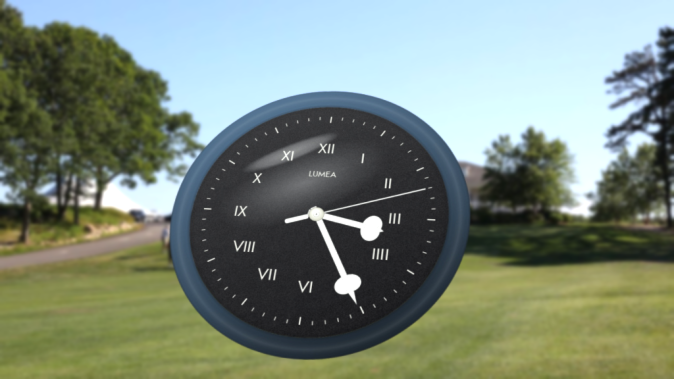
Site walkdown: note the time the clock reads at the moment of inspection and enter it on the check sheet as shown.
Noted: 3:25:12
